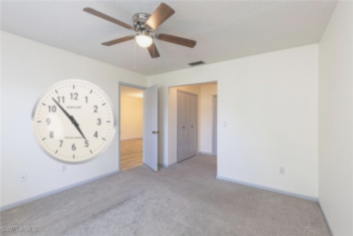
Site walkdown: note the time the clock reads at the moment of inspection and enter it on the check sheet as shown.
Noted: 4:53
